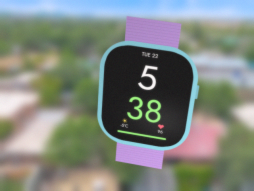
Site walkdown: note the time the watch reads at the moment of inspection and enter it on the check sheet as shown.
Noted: 5:38
